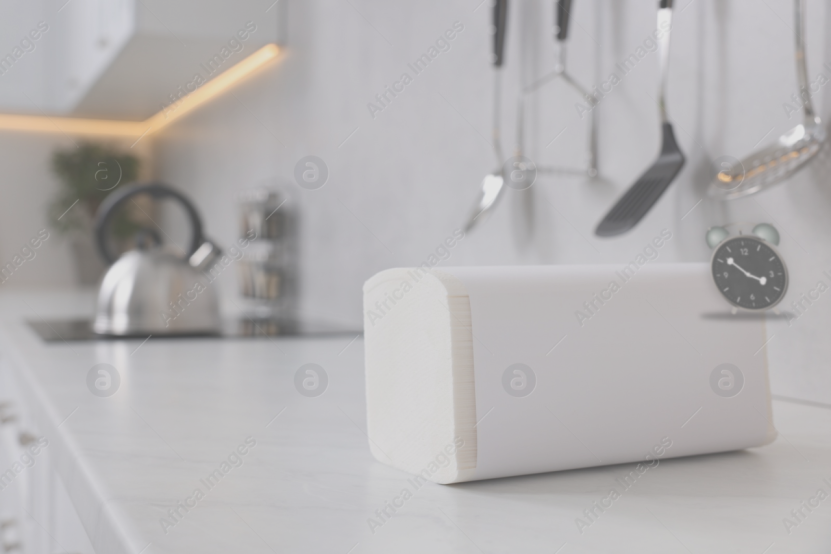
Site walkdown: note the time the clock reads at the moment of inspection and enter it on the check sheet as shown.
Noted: 3:52
